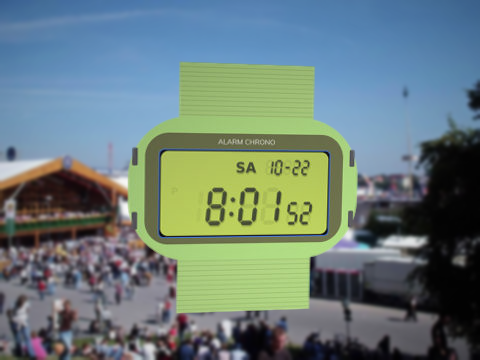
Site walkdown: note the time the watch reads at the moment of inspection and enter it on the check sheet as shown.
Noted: 8:01:52
